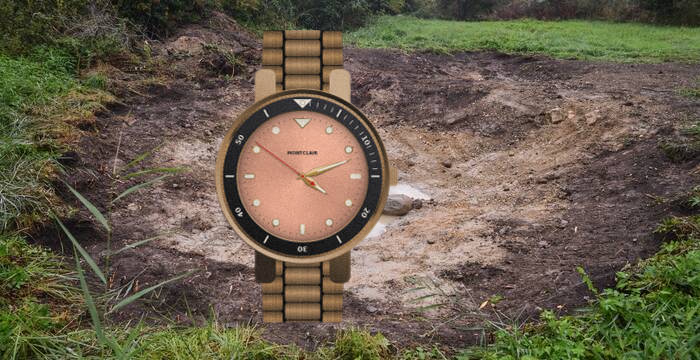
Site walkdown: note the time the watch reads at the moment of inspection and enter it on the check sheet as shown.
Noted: 4:11:51
